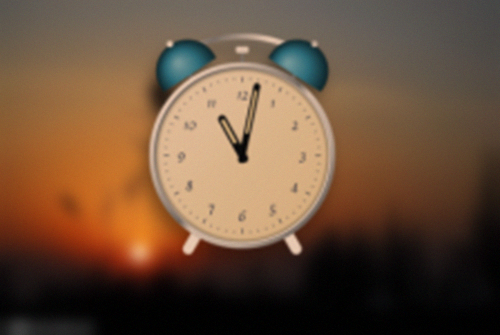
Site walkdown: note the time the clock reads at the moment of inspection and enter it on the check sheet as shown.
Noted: 11:02
